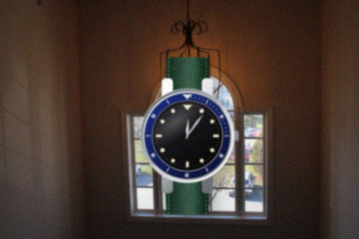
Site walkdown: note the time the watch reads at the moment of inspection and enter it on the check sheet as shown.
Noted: 12:06
